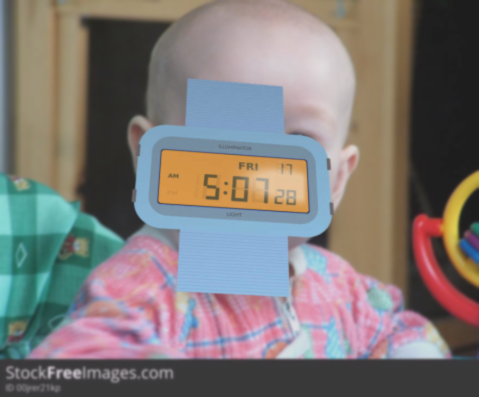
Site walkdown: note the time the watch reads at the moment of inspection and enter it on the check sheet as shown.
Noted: 5:07:28
